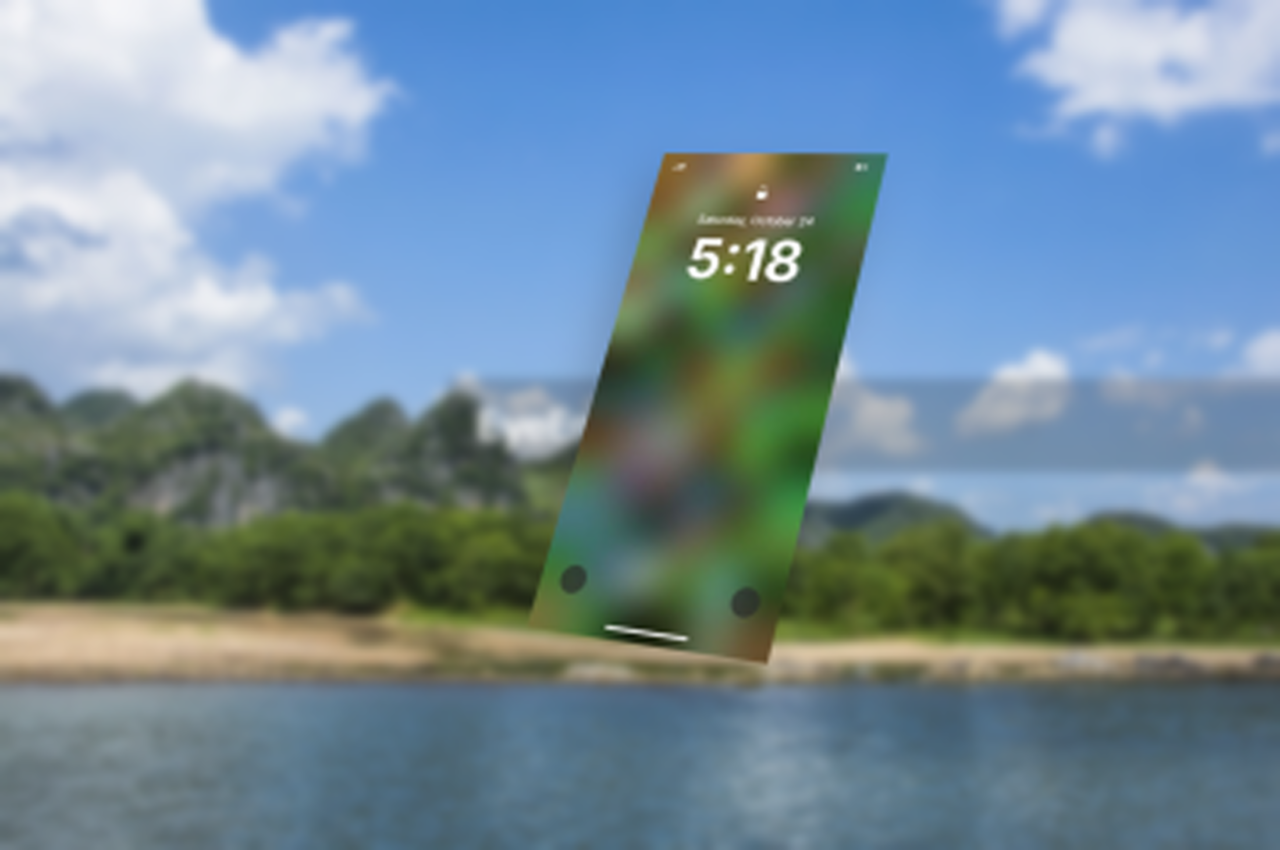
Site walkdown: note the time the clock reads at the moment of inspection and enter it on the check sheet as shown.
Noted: 5:18
